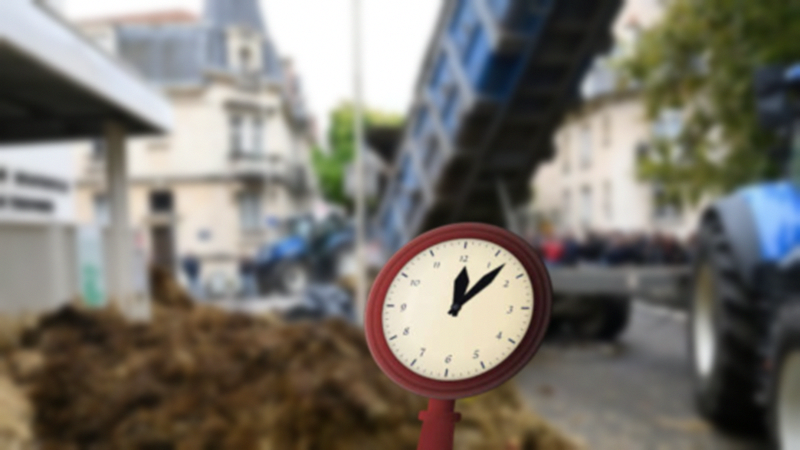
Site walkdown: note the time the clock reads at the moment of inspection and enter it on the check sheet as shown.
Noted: 12:07
